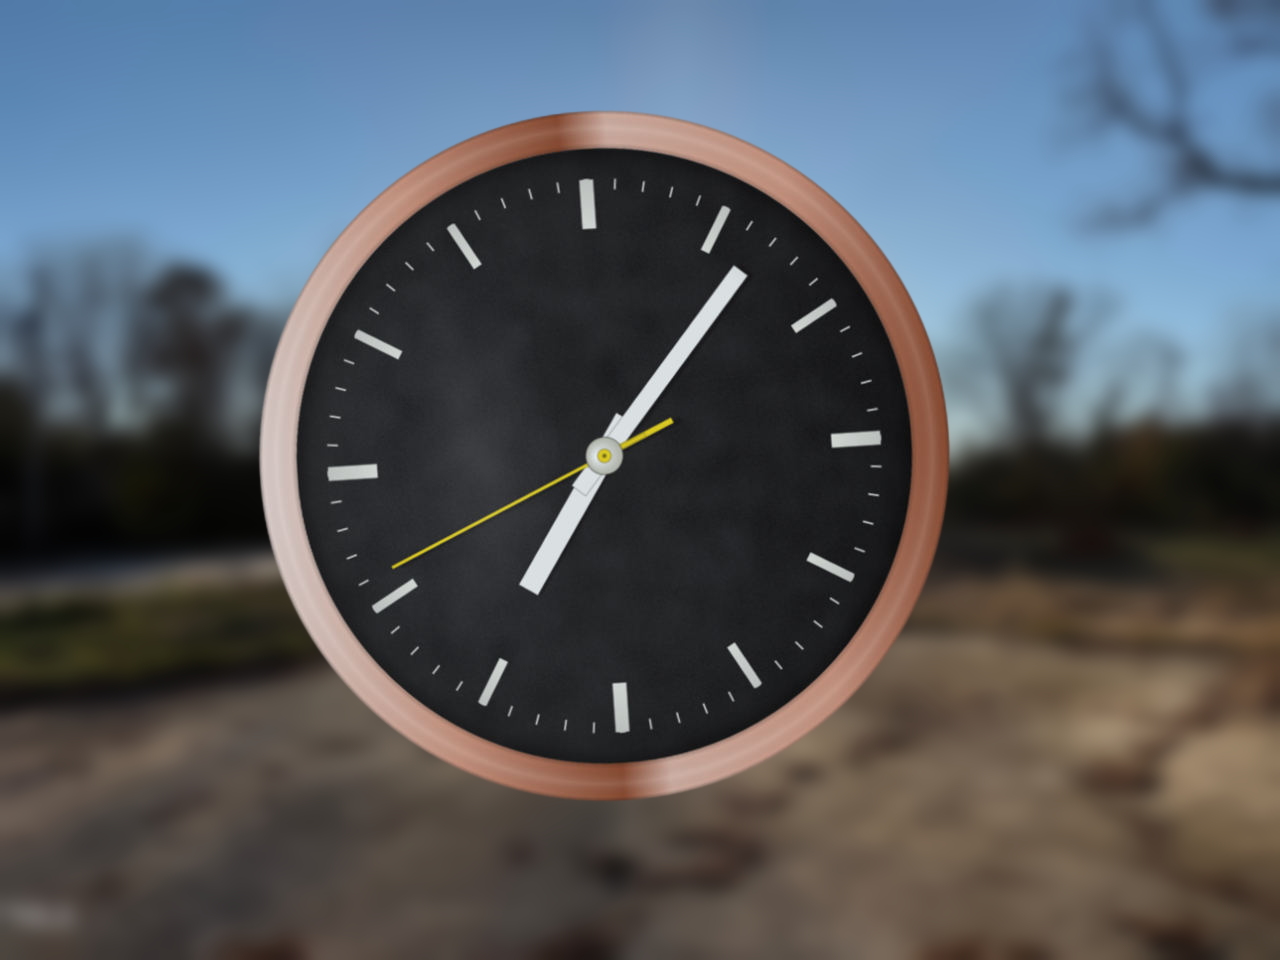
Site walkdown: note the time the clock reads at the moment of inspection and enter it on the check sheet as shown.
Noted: 7:06:41
